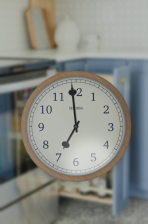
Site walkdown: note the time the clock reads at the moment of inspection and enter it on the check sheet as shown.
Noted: 6:59
